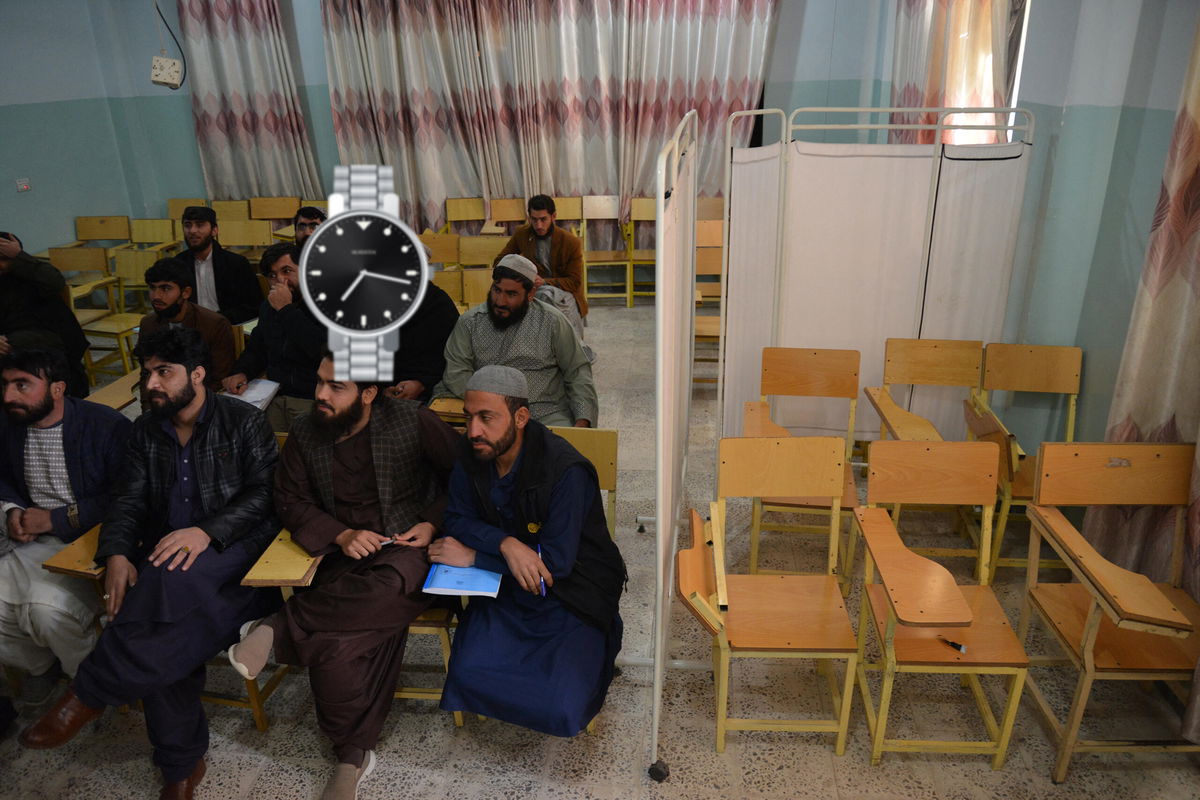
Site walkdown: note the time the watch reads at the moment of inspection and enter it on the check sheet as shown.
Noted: 7:17
